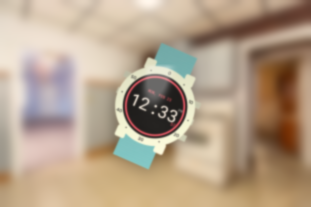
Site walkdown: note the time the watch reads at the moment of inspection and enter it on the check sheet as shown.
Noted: 12:33
